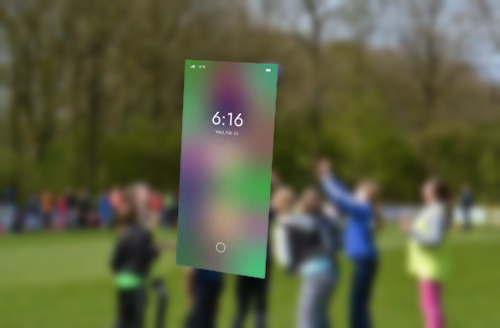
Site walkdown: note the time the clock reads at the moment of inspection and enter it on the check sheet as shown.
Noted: 6:16
